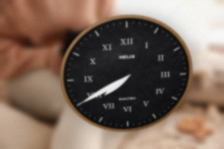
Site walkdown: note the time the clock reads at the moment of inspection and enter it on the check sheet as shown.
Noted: 7:40
